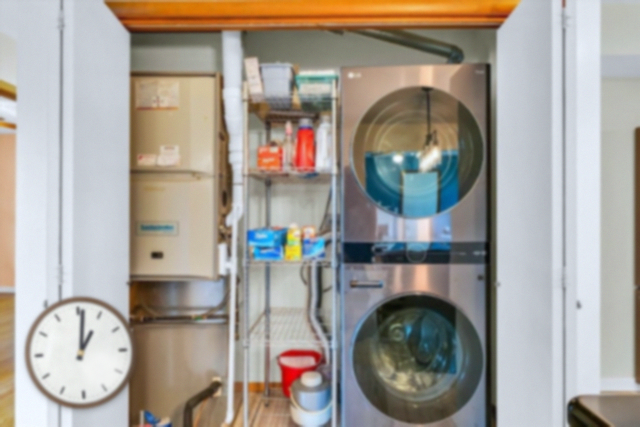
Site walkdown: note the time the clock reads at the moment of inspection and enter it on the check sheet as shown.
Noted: 1:01
